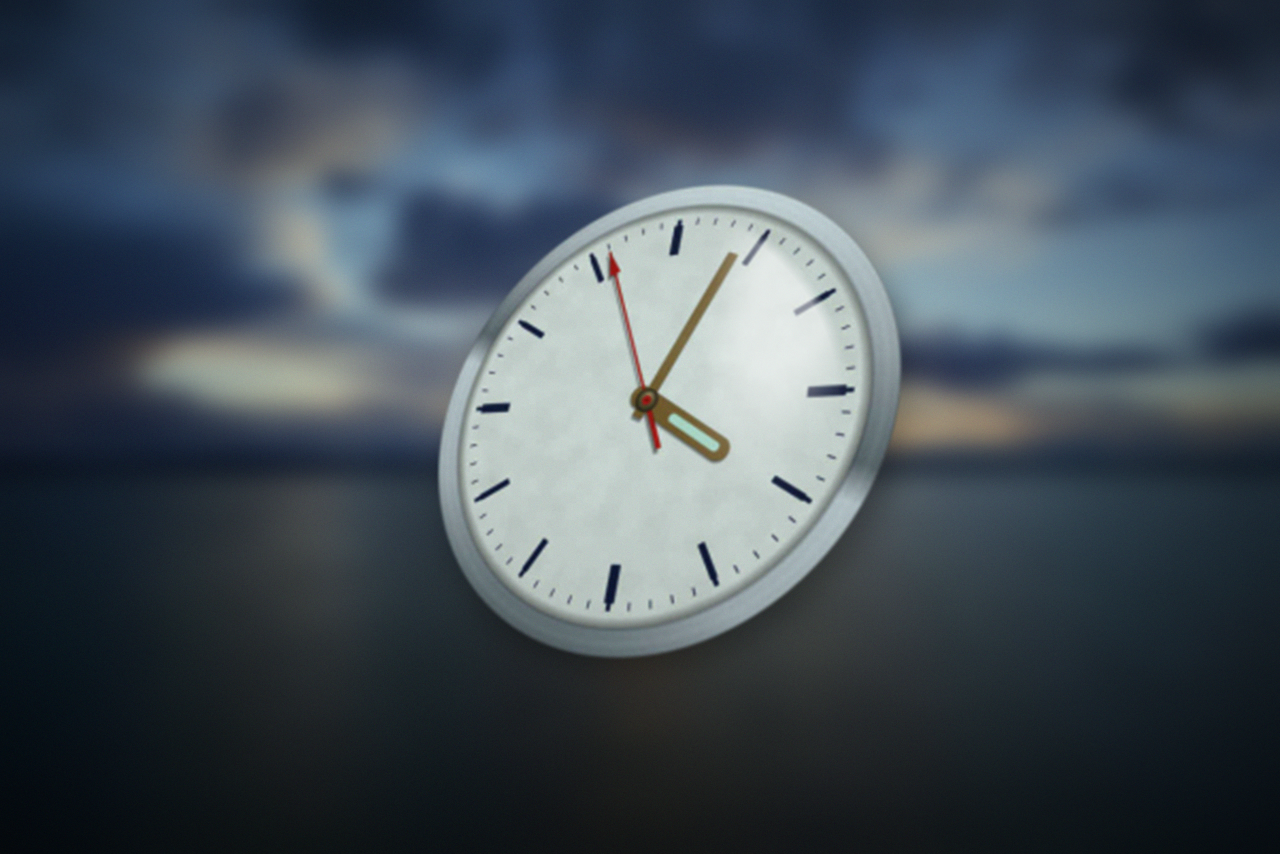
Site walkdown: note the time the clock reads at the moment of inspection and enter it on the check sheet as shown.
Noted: 4:03:56
